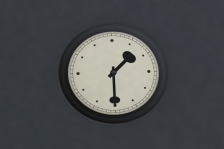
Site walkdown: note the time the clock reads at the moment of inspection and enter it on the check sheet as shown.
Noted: 1:30
